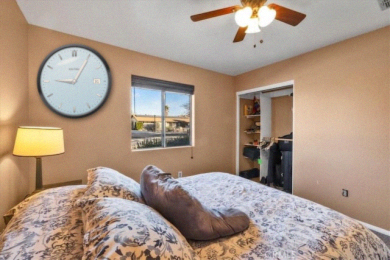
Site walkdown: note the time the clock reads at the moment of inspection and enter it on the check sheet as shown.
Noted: 9:05
